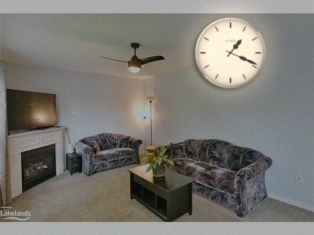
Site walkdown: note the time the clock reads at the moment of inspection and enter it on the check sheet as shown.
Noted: 1:19
